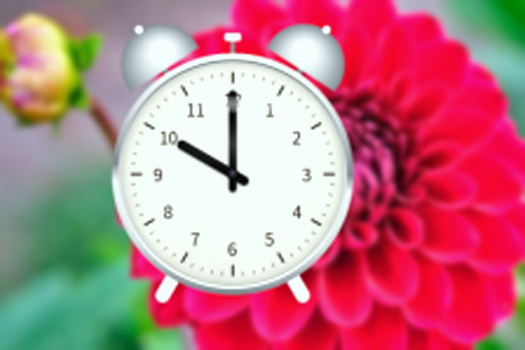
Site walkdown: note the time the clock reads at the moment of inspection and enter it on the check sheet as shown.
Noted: 10:00
